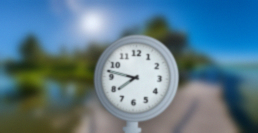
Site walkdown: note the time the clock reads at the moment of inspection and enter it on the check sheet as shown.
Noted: 7:47
